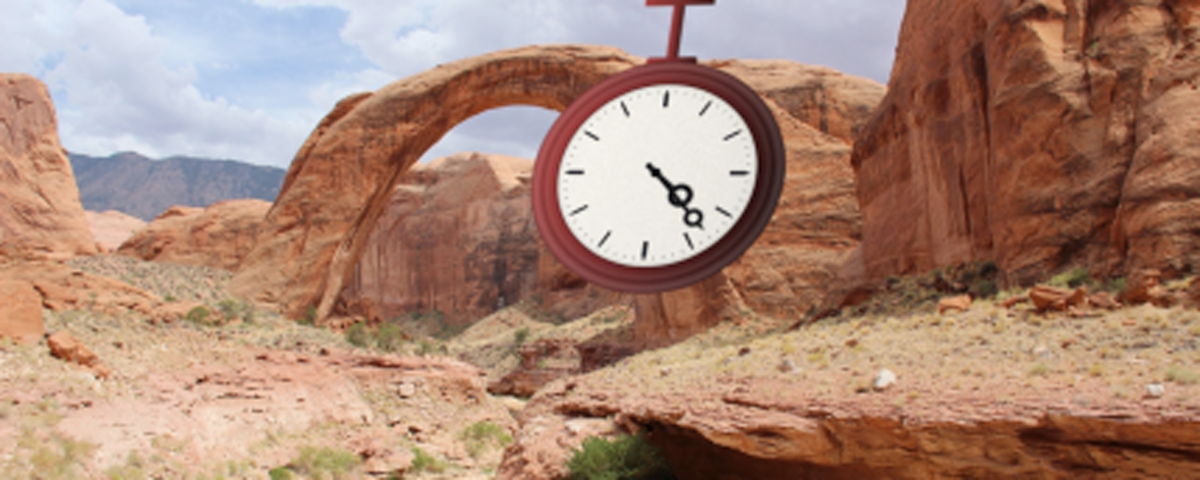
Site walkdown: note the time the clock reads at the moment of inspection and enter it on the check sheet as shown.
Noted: 4:23
